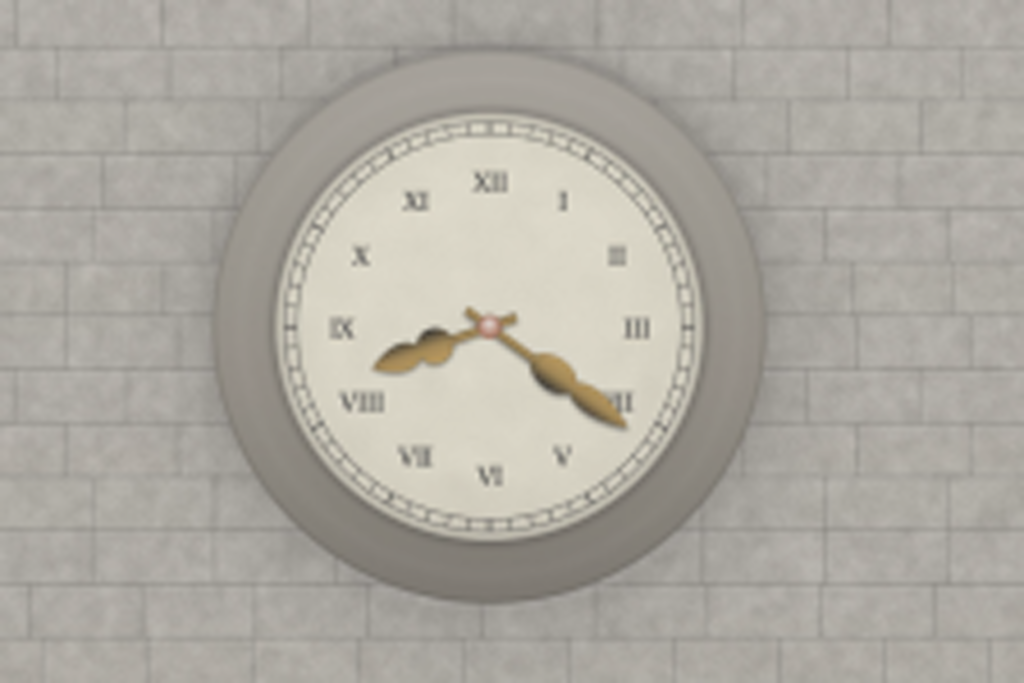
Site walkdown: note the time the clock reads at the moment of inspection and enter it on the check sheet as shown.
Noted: 8:21
